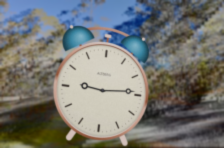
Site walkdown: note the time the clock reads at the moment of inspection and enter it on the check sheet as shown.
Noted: 9:14
